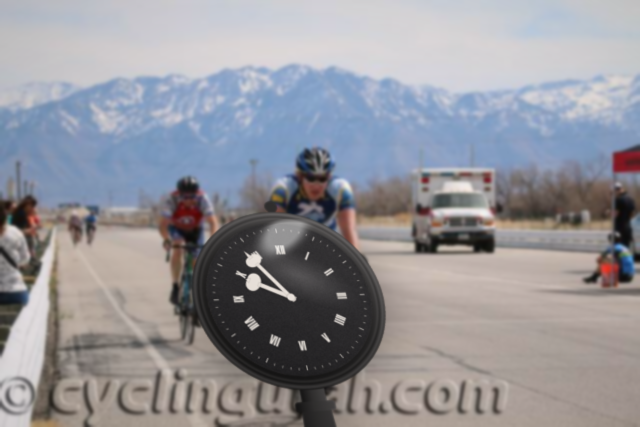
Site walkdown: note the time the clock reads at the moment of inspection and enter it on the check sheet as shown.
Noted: 9:54
